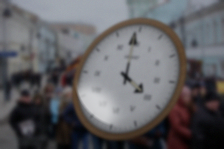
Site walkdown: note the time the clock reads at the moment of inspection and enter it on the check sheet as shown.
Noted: 3:59
